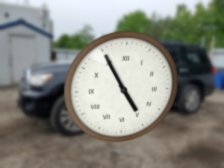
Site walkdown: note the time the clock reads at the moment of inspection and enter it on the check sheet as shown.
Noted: 4:55
